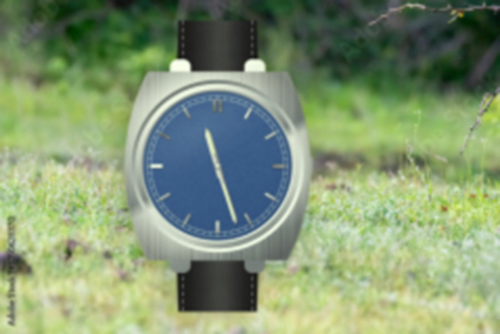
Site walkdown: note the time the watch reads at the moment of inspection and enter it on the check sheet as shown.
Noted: 11:27
